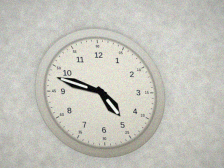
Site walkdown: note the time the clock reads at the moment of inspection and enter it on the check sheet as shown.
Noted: 4:48
